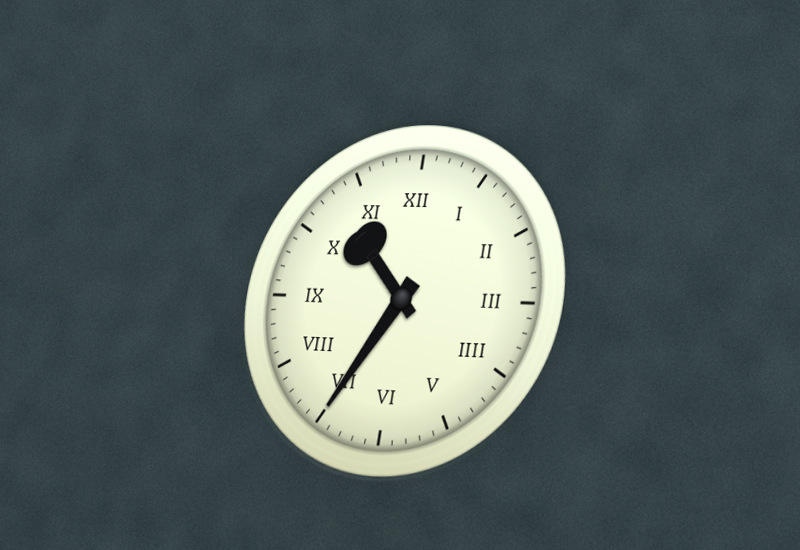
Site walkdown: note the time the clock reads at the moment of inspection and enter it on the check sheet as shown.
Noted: 10:35
